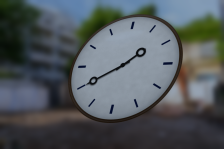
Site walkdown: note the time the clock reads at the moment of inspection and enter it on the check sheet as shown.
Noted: 1:40
